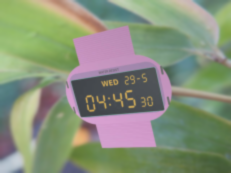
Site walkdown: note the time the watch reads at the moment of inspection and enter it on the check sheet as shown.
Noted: 4:45
